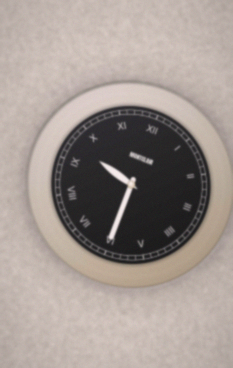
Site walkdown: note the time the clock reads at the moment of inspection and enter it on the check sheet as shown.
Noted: 9:30
